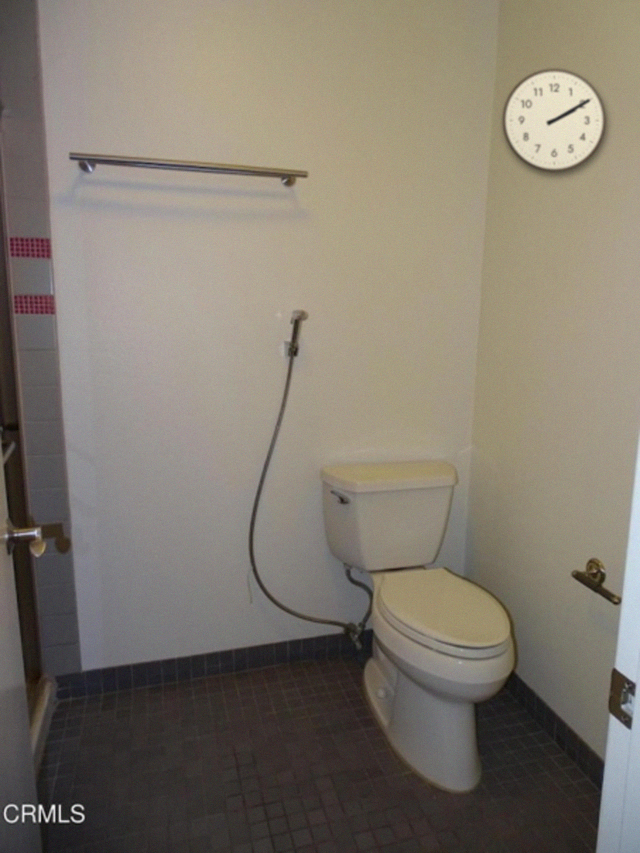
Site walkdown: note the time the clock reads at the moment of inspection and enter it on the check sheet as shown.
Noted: 2:10
